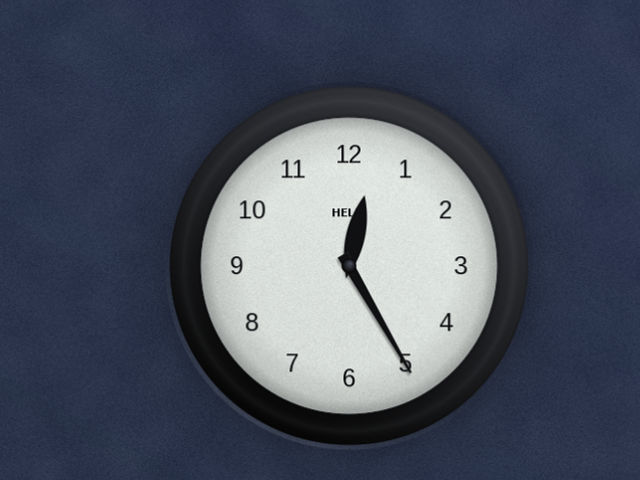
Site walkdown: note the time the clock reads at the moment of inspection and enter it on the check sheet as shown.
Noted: 12:25
